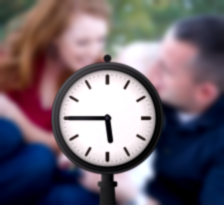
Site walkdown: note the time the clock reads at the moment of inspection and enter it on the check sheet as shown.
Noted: 5:45
